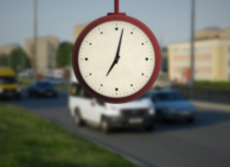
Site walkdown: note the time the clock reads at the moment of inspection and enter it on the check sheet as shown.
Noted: 7:02
